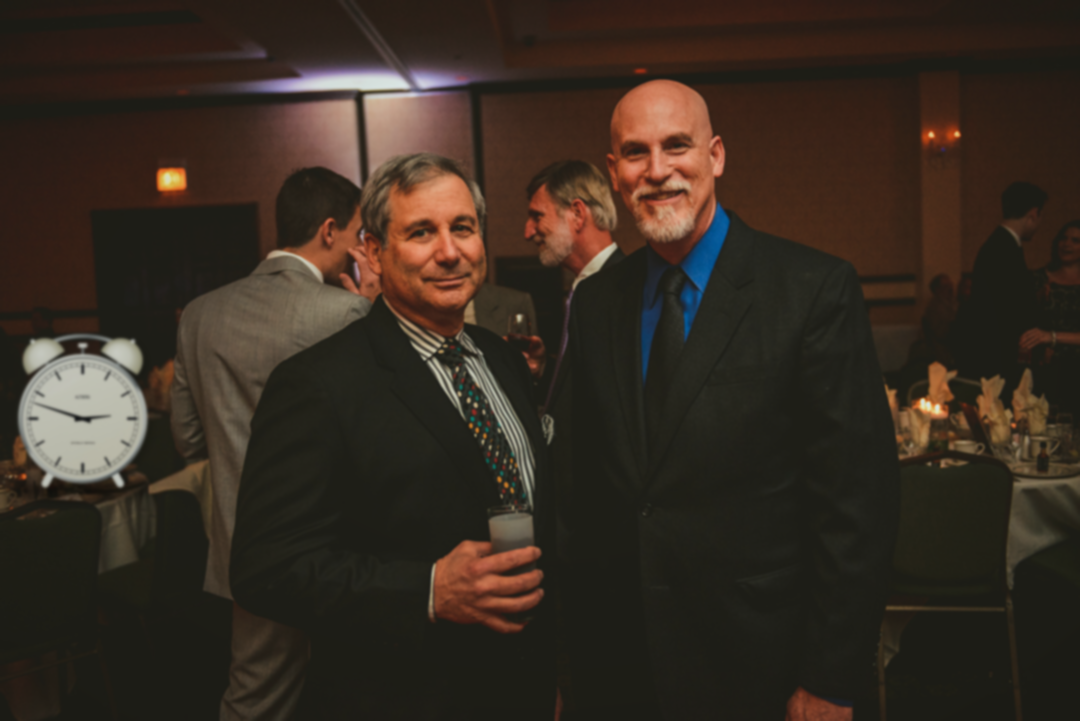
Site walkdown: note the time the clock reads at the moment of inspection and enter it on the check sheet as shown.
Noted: 2:48
